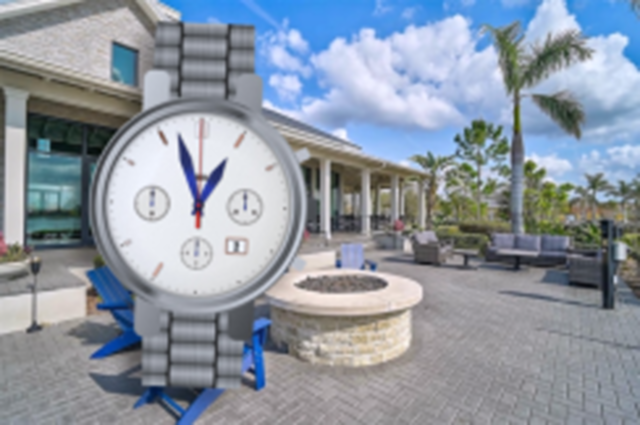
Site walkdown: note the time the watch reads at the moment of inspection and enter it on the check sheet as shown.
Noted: 12:57
